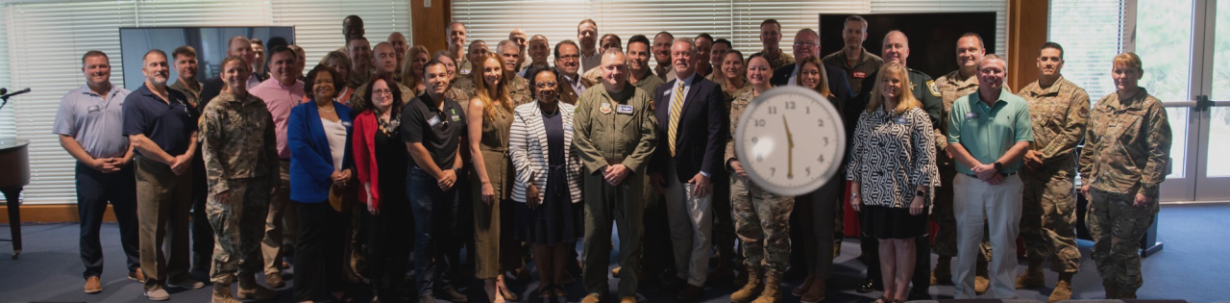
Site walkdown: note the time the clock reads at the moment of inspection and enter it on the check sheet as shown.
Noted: 11:30
